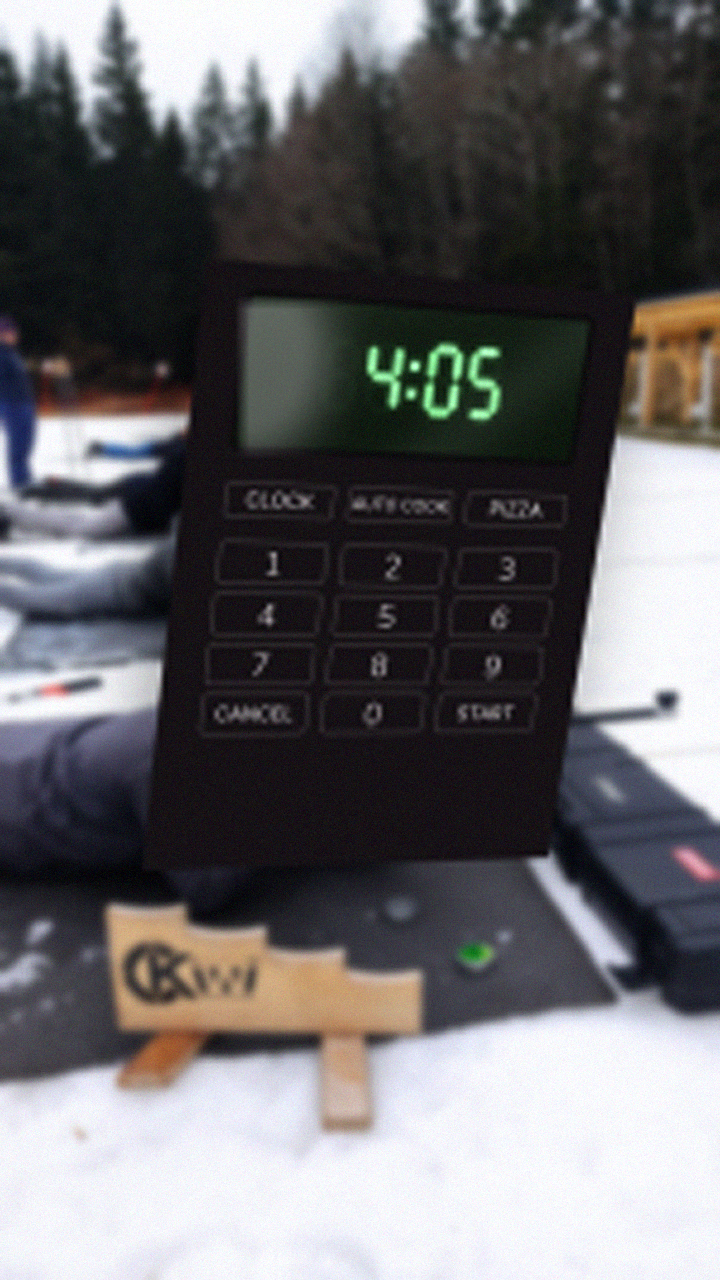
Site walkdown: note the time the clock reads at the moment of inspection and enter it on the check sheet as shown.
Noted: 4:05
